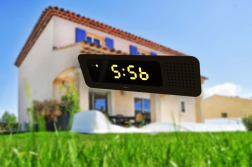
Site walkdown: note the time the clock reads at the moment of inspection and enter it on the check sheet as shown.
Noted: 5:56
